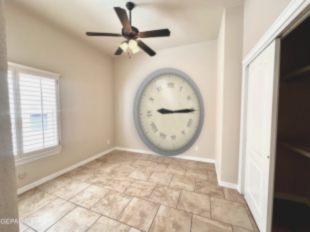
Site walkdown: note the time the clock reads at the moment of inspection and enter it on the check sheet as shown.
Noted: 9:15
